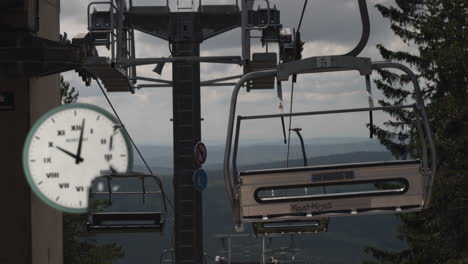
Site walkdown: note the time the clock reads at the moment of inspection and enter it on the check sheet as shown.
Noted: 10:02
